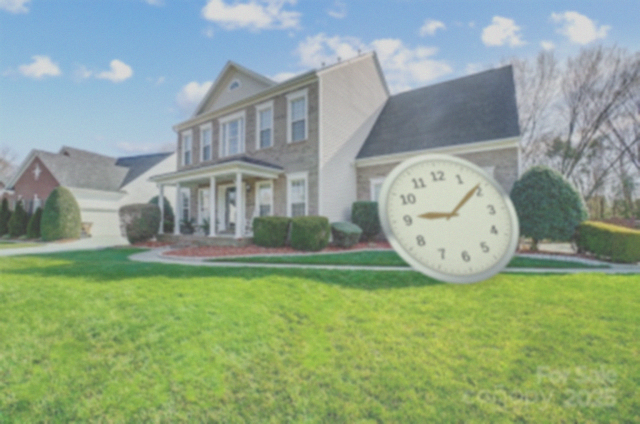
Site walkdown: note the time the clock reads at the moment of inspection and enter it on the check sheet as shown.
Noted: 9:09
